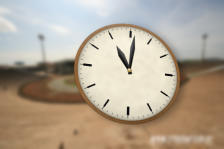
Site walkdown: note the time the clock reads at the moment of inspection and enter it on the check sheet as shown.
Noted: 11:01
